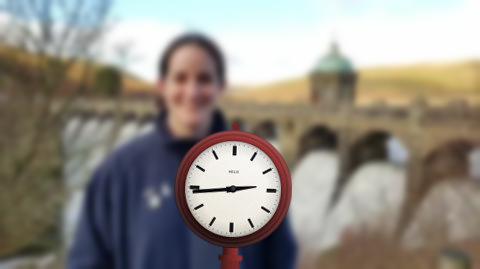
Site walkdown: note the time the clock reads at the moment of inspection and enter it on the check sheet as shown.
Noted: 2:44
